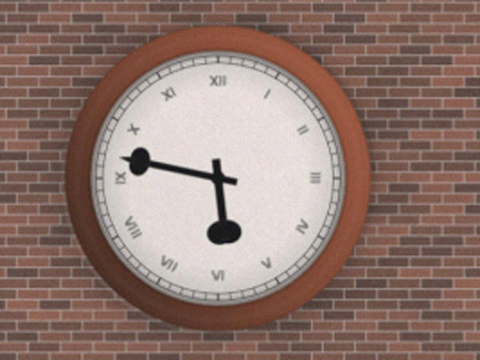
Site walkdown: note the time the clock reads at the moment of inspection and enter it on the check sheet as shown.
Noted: 5:47
